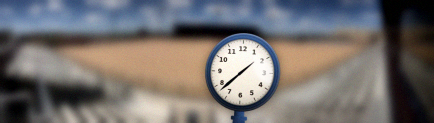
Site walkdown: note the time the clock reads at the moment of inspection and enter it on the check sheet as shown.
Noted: 1:38
